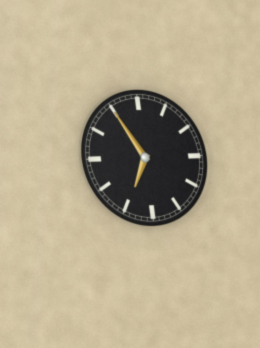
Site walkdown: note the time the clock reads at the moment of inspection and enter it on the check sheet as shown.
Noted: 6:55
